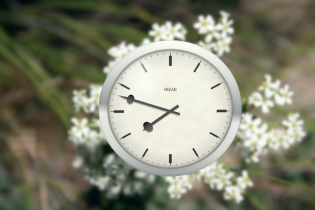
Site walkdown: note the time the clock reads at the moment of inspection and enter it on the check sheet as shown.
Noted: 7:48
